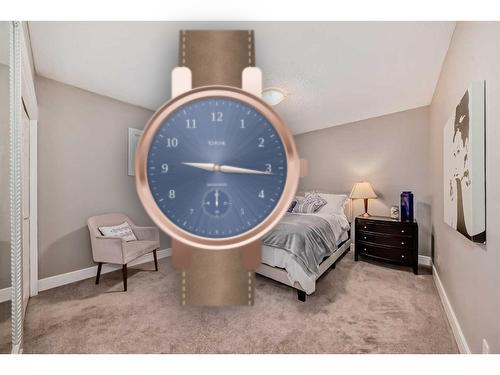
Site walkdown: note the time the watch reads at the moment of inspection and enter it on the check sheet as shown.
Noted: 9:16
